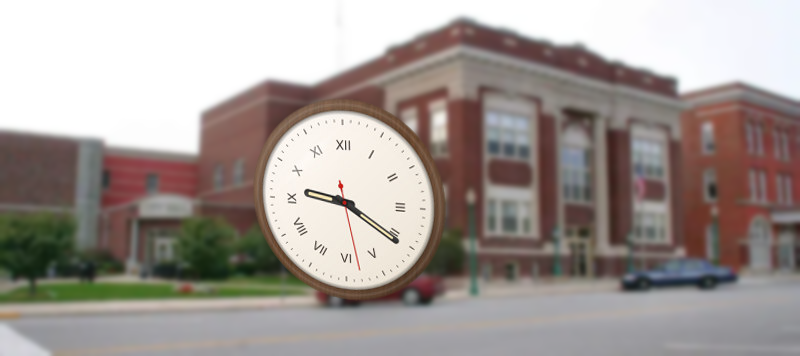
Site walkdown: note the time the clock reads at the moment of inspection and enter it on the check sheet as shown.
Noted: 9:20:28
